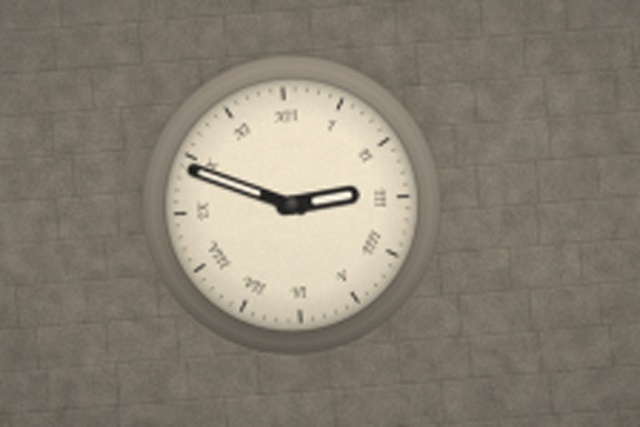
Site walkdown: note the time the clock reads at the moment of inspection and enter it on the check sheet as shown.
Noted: 2:49
